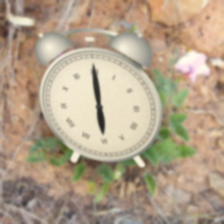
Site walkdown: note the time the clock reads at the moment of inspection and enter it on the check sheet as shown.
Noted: 6:00
